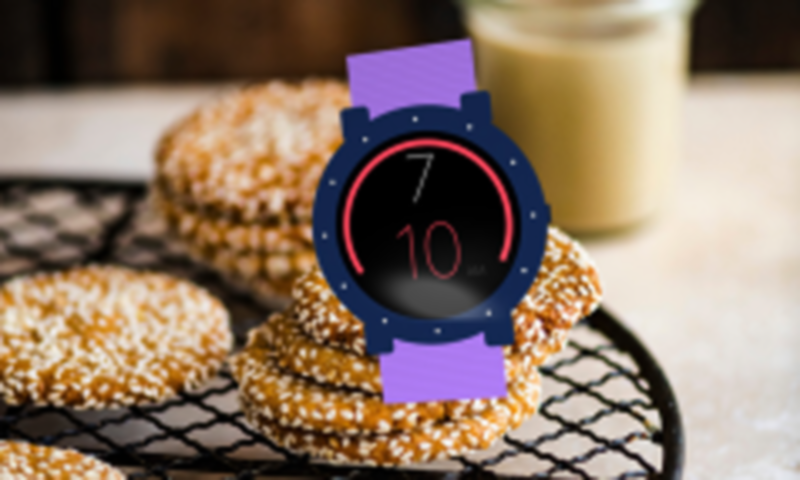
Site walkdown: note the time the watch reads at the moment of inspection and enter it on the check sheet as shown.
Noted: 7:10
